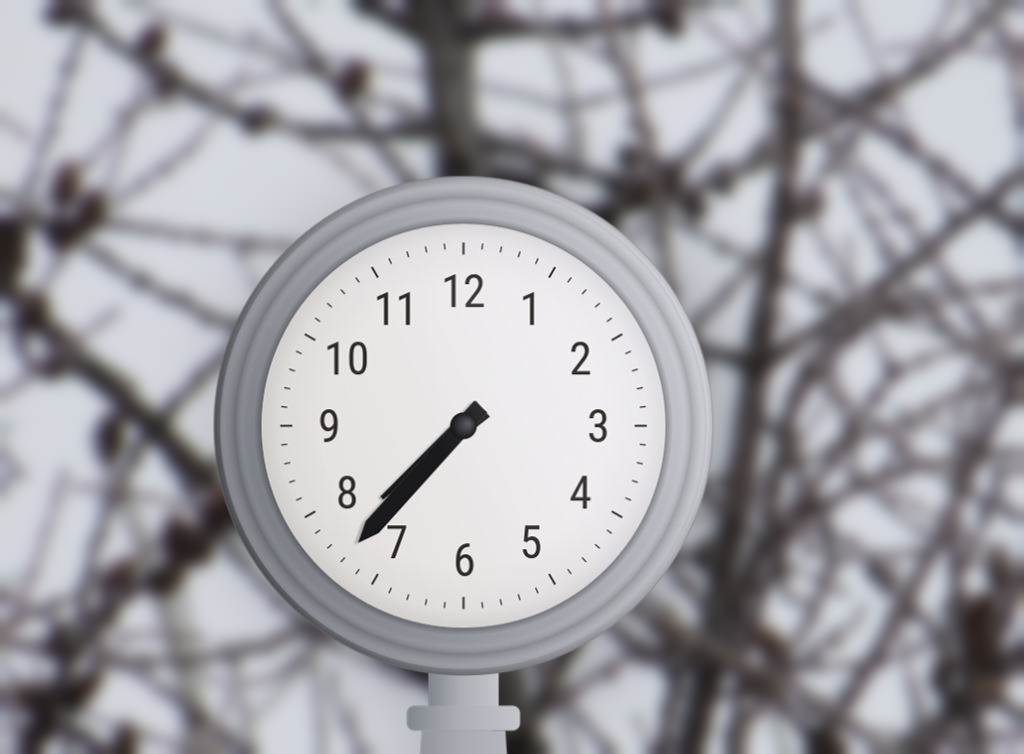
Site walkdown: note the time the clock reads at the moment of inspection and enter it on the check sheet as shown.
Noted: 7:37
